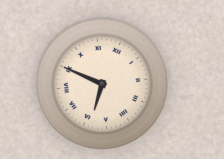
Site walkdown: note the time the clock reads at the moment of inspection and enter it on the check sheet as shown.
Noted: 5:45
